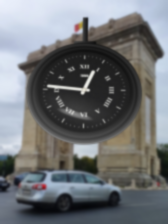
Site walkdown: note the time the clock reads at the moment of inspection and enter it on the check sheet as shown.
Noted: 12:46
